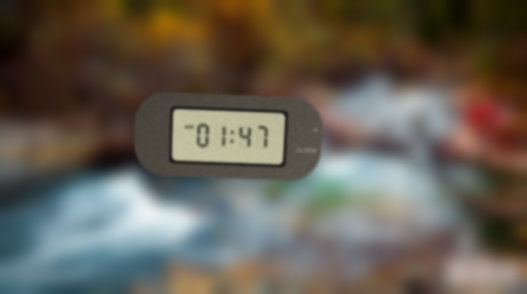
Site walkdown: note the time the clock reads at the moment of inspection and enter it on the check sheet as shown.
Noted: 1:47
